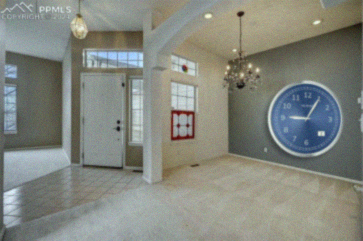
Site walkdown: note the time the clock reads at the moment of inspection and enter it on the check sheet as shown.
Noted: 9:05
